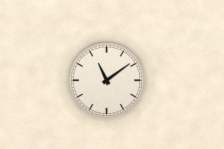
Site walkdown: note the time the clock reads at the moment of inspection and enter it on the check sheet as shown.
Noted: 11:09
